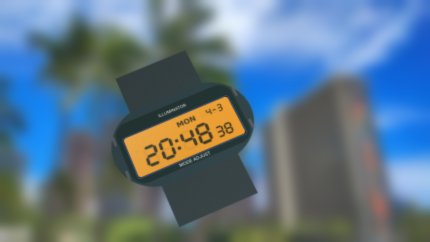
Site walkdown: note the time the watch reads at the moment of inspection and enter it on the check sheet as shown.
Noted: 20:48:38
